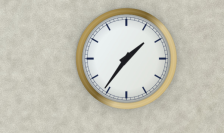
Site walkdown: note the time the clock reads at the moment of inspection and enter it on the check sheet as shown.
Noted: 1:36
